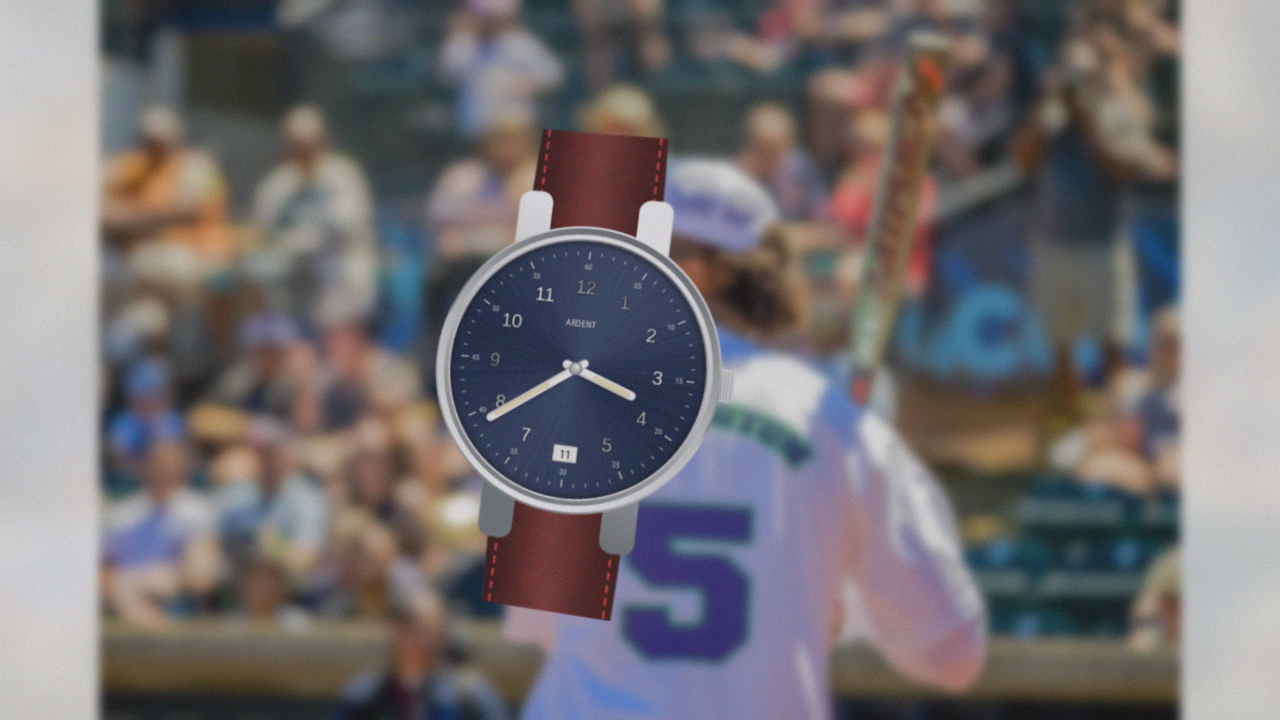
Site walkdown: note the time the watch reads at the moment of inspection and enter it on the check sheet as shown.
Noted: 3:39
